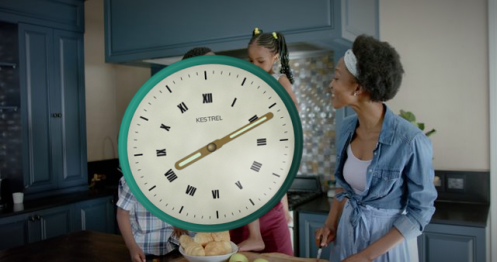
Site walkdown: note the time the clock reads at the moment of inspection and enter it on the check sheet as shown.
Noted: 8:11
